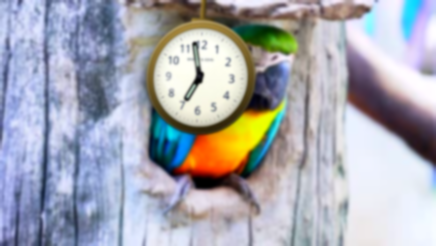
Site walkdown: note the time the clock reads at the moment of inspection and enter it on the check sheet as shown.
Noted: 6:58
